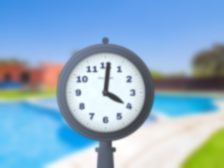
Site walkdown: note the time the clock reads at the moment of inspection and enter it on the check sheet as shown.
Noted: 4:01
